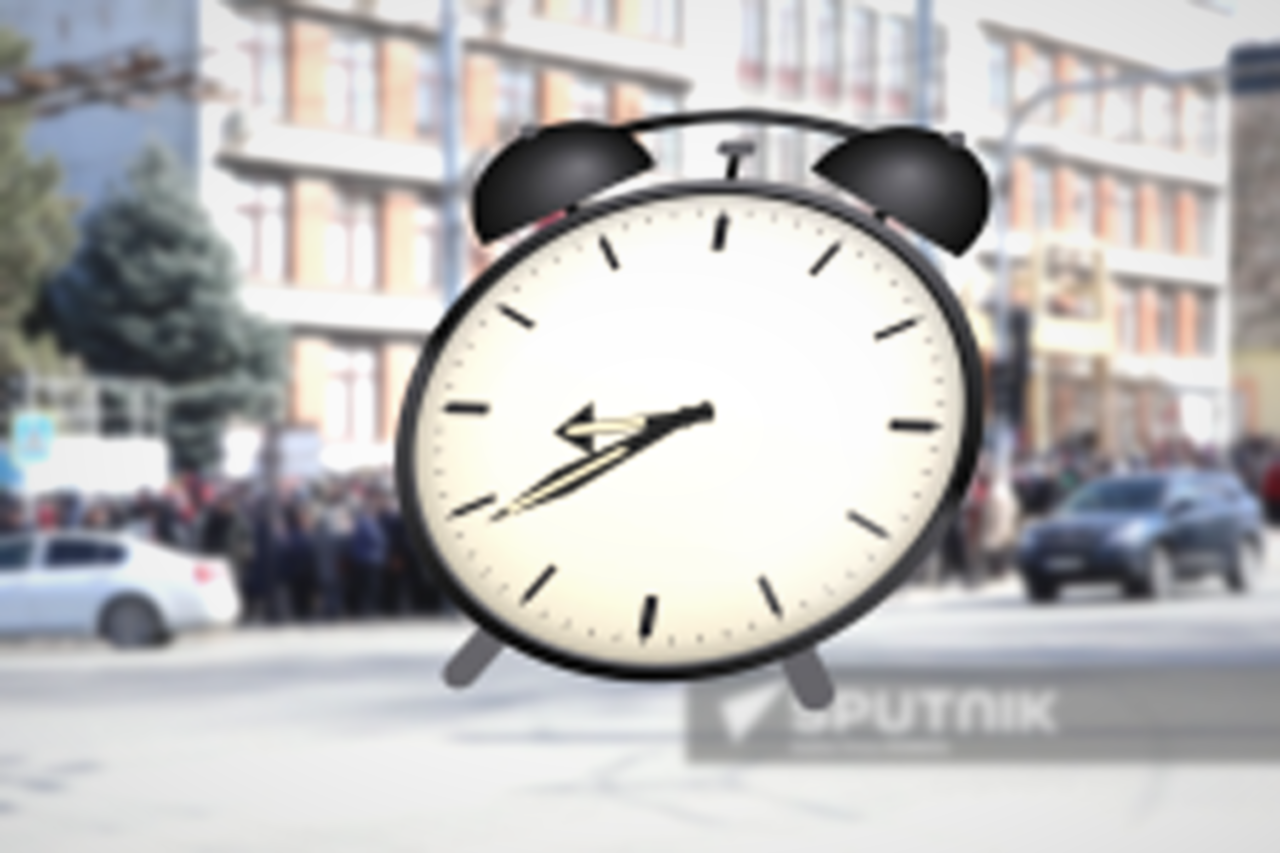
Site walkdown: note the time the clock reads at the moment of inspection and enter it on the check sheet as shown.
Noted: 8:39
